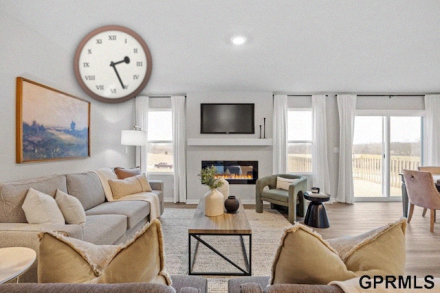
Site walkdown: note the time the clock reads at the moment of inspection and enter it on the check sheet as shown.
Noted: 2:26
